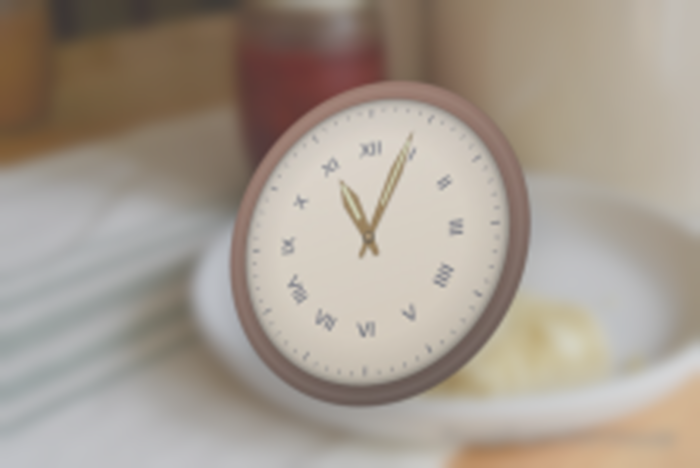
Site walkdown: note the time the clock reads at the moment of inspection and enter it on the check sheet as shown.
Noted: 11:04
